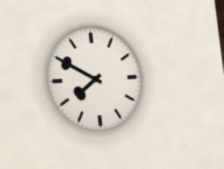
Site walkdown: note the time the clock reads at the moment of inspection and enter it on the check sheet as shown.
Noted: 7:50
